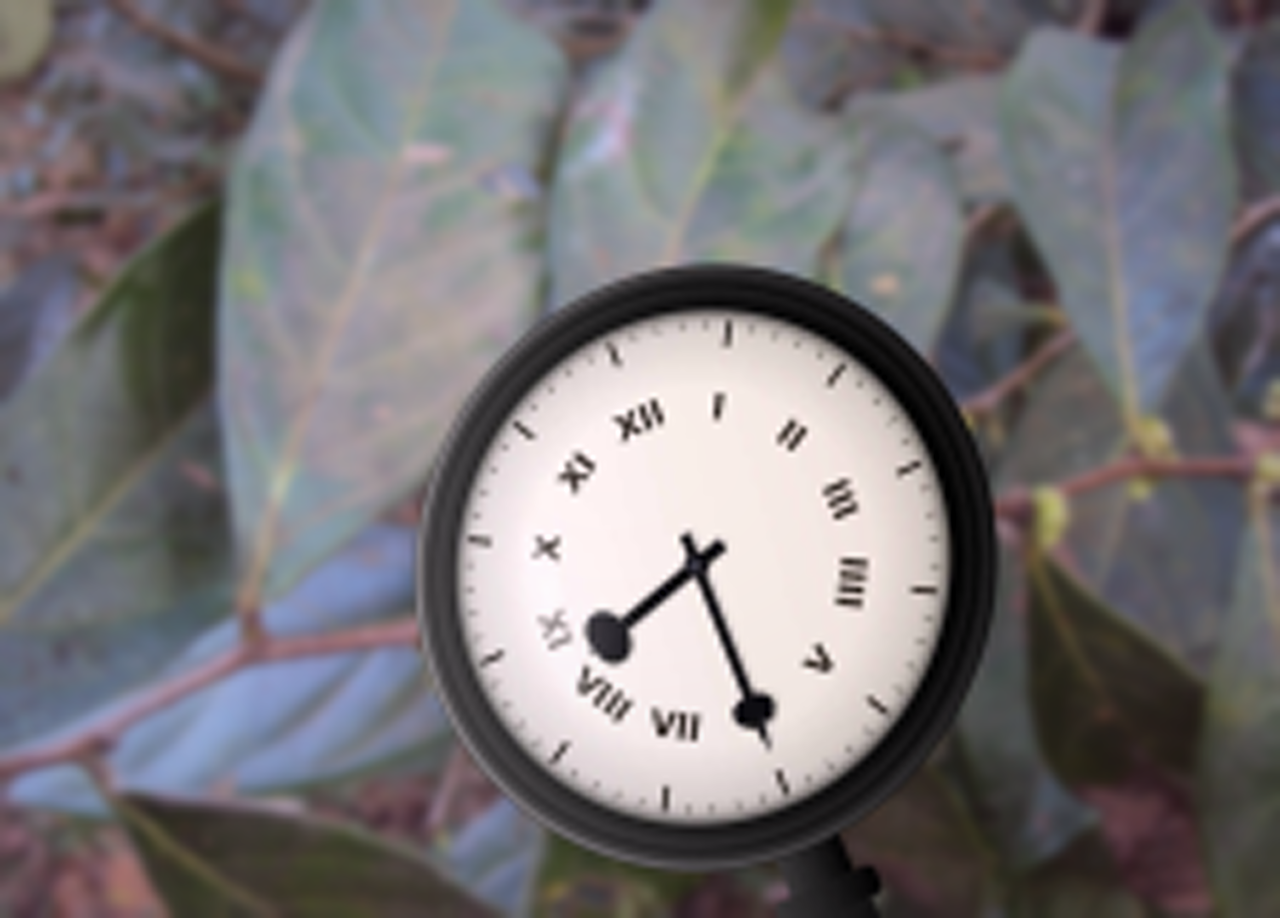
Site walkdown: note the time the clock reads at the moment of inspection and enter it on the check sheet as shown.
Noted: 8:30
